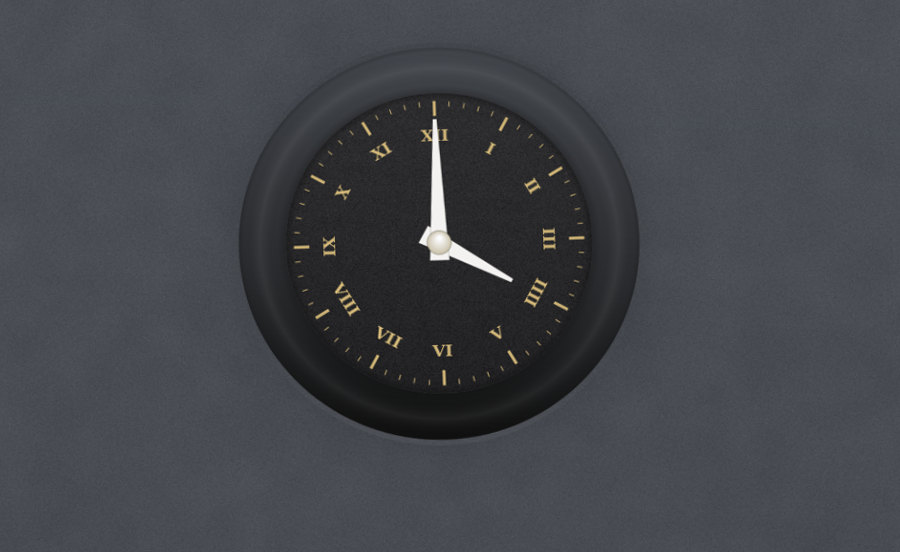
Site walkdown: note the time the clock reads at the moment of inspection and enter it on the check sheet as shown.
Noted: 4:00
